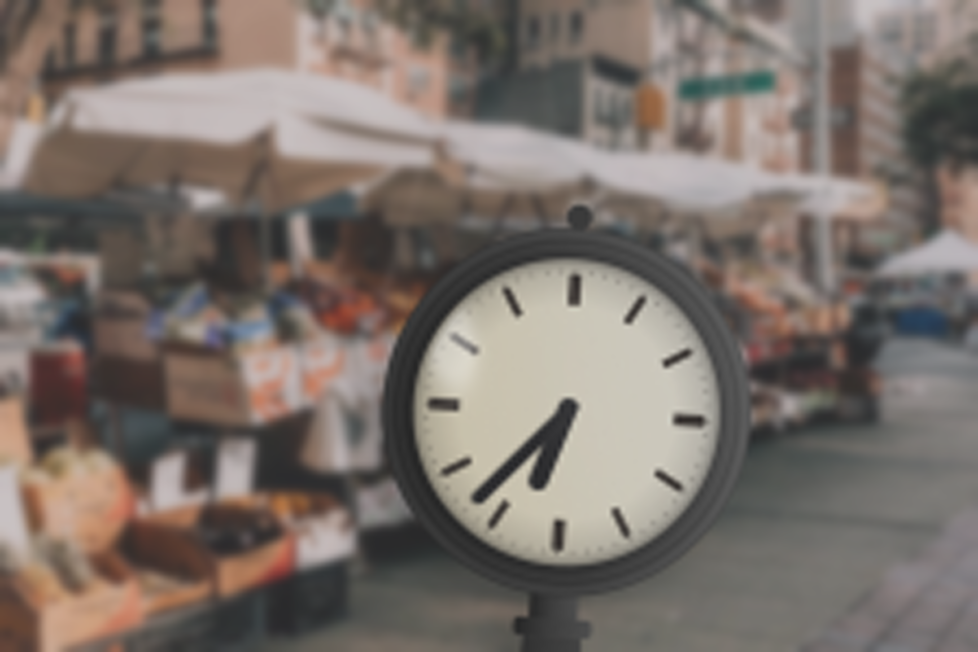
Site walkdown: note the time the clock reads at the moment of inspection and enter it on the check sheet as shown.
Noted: 6:37
